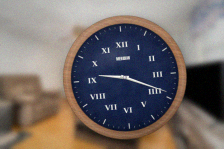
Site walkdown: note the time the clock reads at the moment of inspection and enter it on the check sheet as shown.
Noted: 9:19
